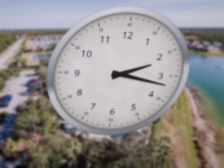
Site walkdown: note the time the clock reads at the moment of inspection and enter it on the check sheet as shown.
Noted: 2:17
